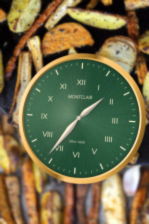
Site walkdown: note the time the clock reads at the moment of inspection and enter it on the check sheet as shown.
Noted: 1:36
